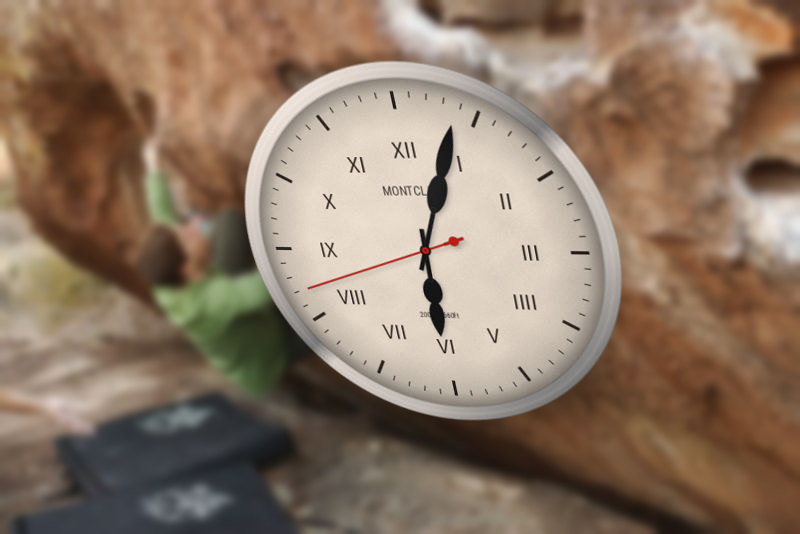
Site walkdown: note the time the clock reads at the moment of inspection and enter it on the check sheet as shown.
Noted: 6:03:42
